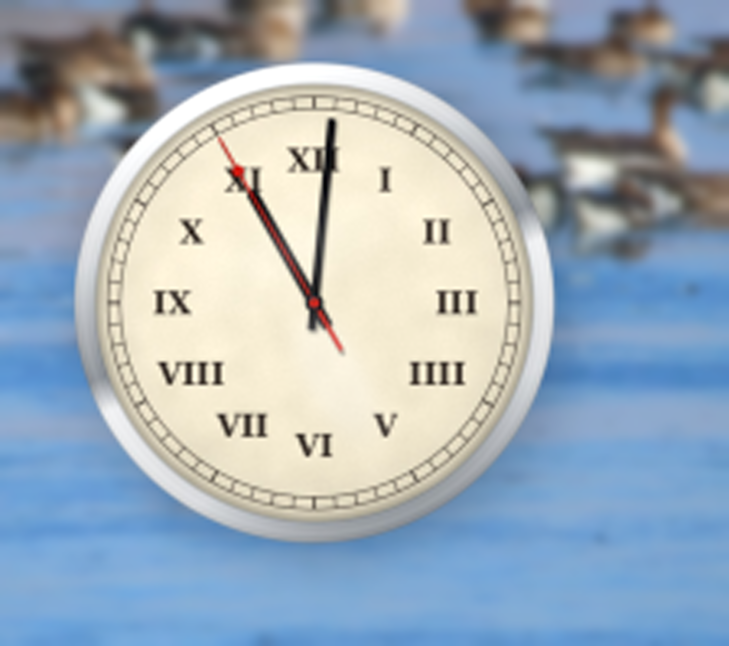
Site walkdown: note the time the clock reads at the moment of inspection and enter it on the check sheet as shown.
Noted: 11:00:55
